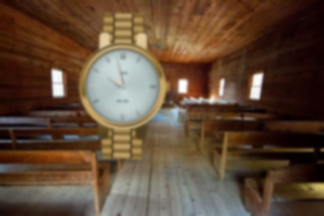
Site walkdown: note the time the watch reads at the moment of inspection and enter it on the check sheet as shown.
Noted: 9:58
